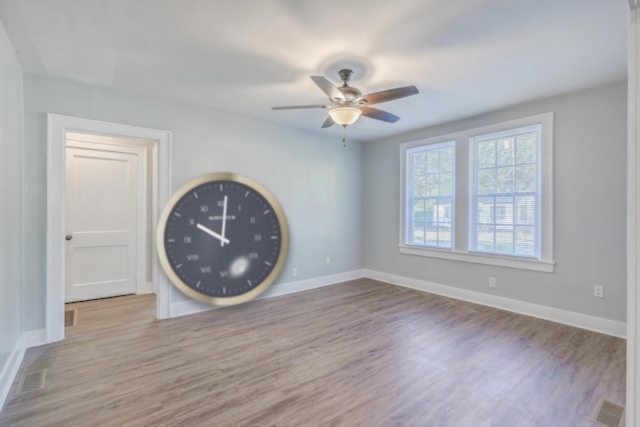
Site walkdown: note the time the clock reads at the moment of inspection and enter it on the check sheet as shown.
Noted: 10:01
